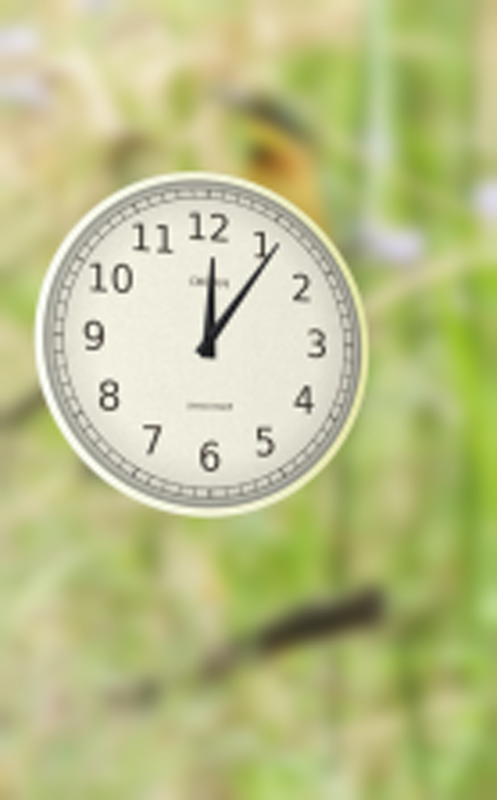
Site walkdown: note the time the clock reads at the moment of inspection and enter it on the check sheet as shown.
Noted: 12:06
